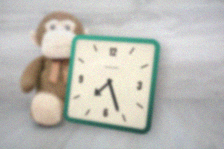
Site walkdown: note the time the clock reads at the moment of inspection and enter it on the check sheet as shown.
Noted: 7:26
